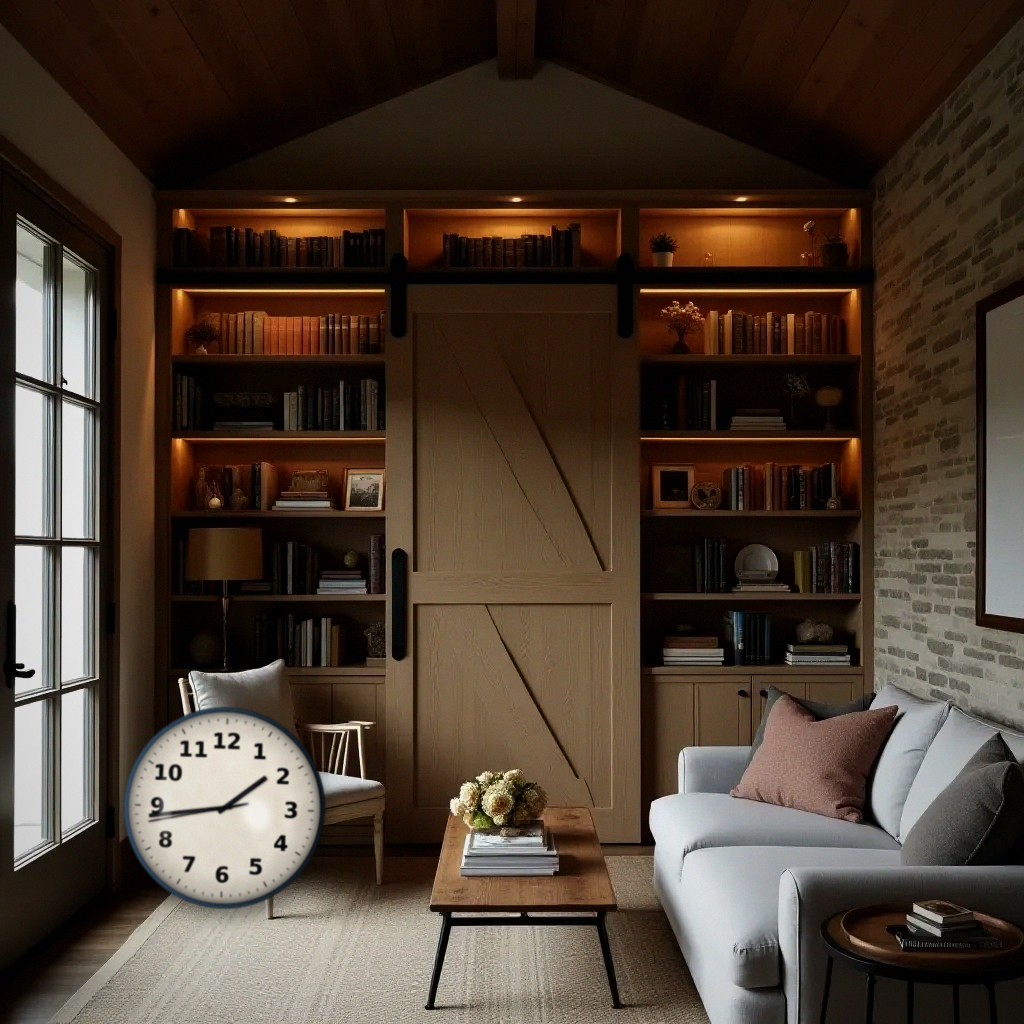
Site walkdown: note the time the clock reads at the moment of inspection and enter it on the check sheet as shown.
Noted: 1:43:43
